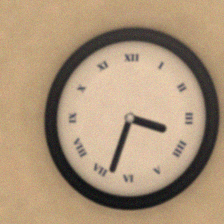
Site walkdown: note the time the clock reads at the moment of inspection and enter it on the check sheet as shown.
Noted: 3:33
